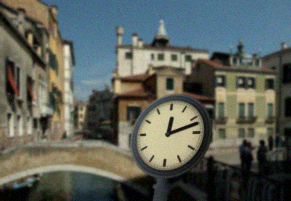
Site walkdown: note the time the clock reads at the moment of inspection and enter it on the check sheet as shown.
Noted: 12:12
